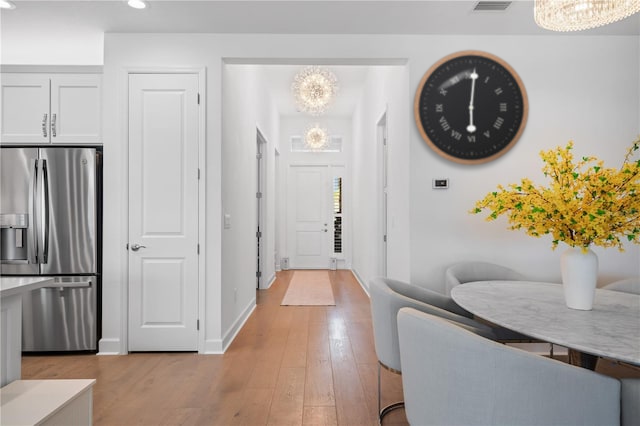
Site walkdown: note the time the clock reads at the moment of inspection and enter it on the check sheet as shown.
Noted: 6:01
